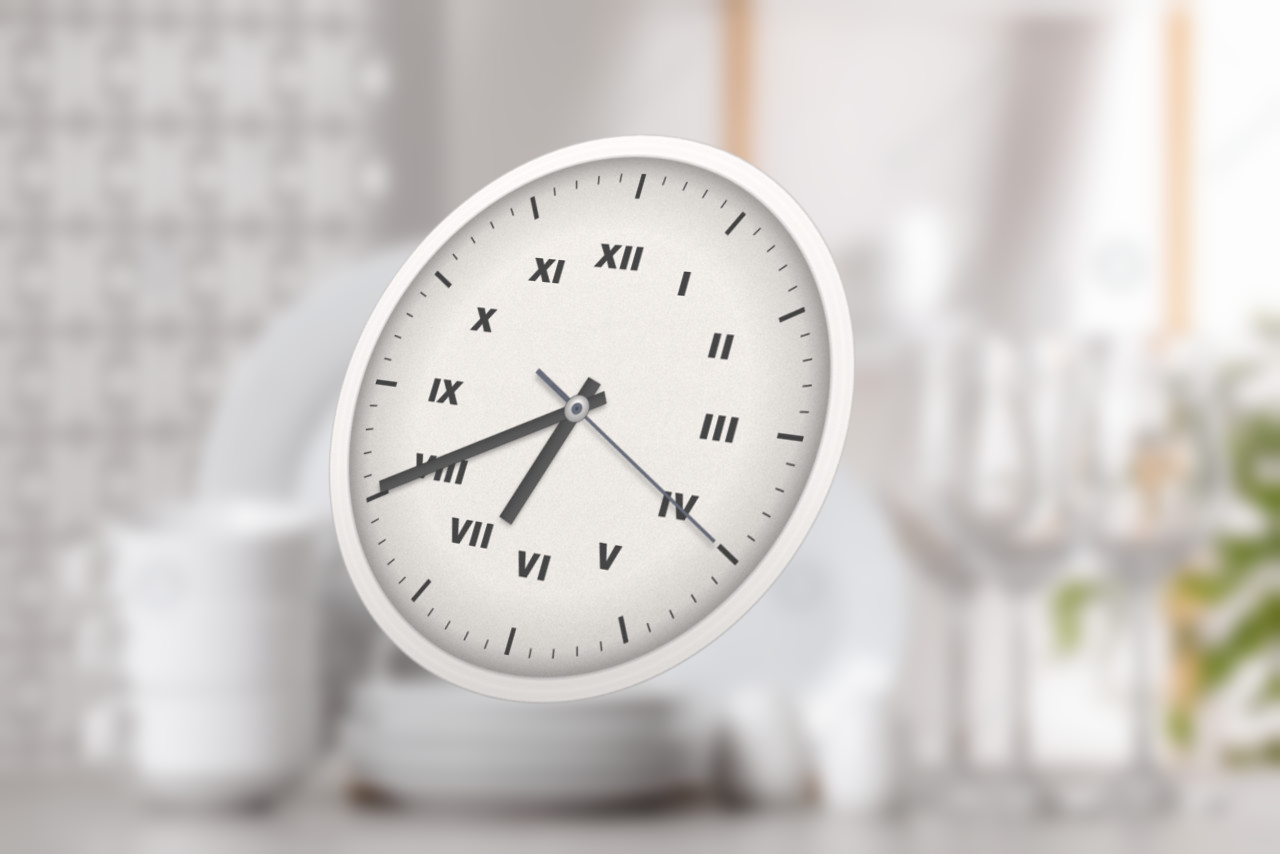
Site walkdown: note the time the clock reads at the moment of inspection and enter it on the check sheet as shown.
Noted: 6:40:20
